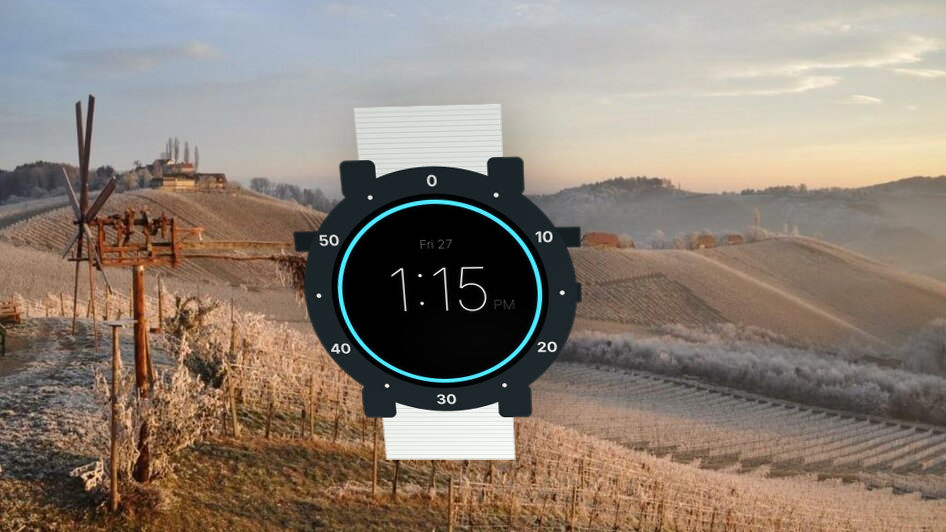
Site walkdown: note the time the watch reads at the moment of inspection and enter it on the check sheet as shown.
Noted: 1:15
